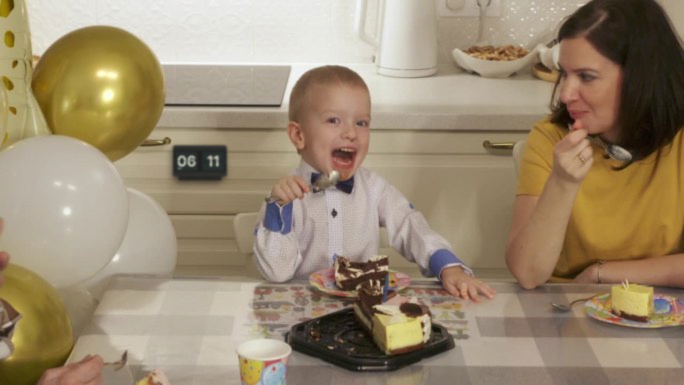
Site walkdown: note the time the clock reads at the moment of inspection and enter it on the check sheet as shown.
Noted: 6:11
